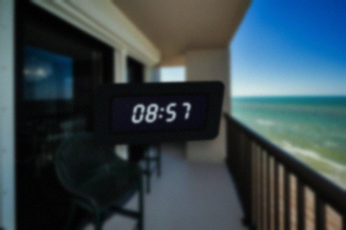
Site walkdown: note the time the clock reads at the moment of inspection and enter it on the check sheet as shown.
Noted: 8:57
